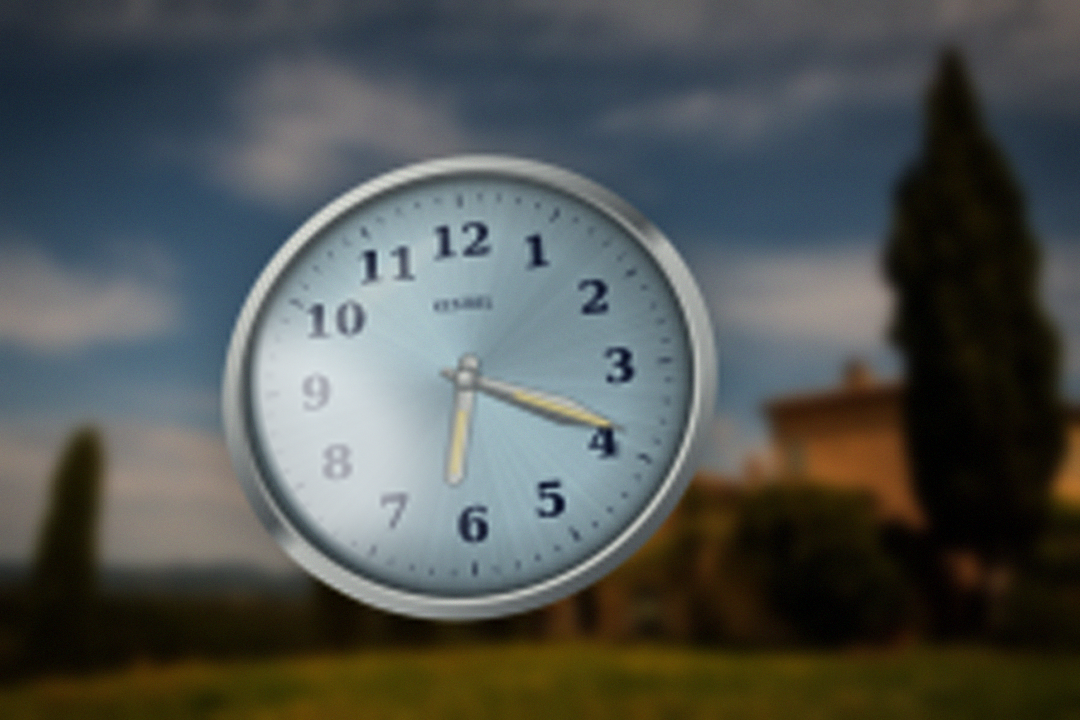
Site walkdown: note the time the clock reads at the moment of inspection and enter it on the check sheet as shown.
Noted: 6:19
